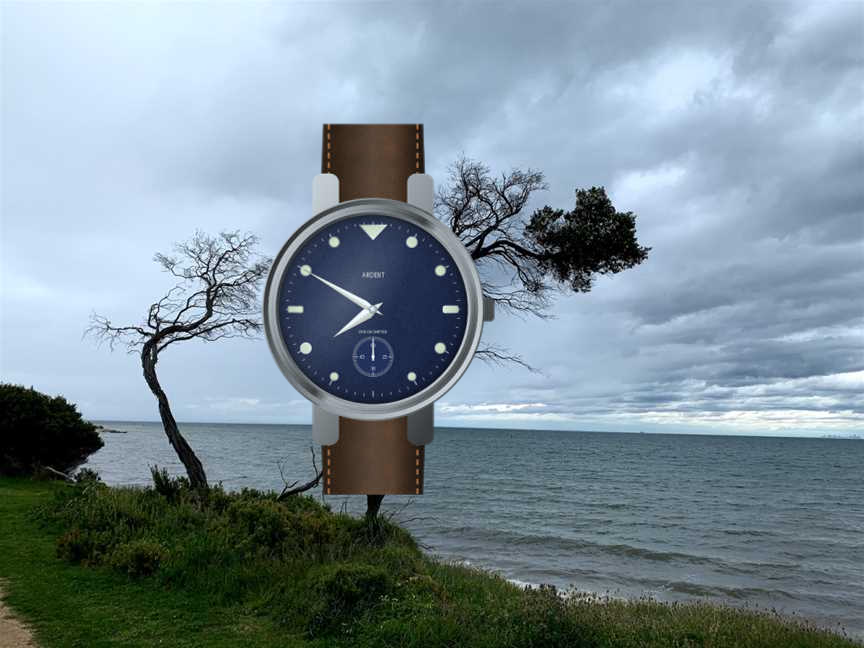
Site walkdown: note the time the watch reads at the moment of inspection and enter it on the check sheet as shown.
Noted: 7:50
